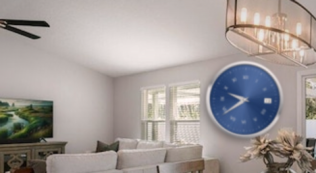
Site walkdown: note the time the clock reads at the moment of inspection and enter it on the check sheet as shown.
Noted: 9:39
